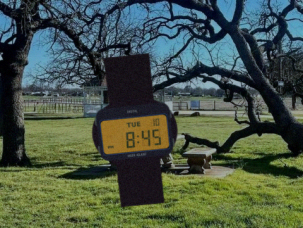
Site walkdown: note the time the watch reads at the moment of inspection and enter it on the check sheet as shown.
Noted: 8:45
